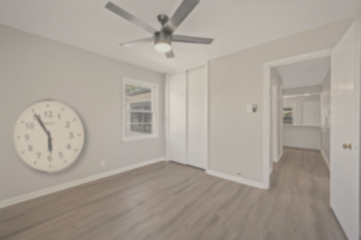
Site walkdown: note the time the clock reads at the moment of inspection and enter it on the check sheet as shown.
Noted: 5:55
